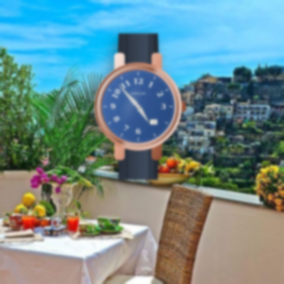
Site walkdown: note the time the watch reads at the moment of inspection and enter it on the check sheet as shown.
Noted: 4:53
